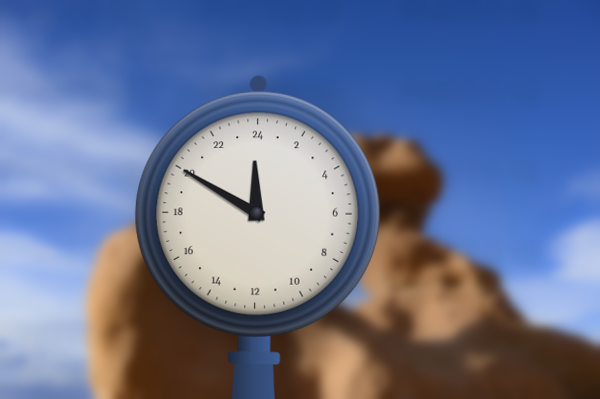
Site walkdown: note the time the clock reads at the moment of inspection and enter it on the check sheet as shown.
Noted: 23:50
